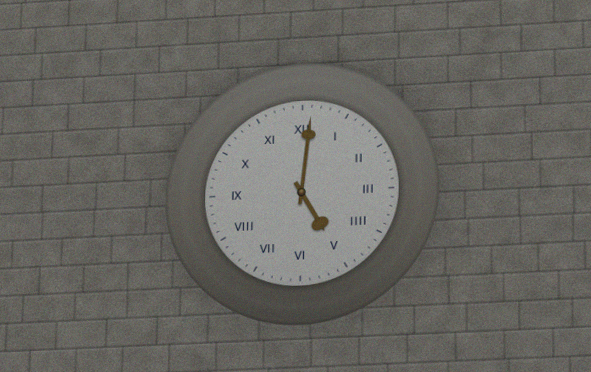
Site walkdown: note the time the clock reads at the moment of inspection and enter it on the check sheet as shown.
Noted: 5:01
